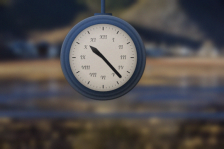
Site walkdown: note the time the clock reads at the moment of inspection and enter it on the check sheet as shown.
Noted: 10:23
